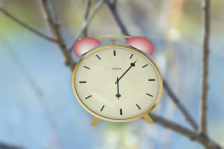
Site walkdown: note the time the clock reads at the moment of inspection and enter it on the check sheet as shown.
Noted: 6:07
